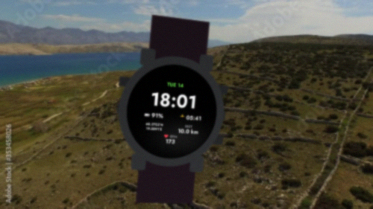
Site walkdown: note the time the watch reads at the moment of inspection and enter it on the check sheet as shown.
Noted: 18:01
